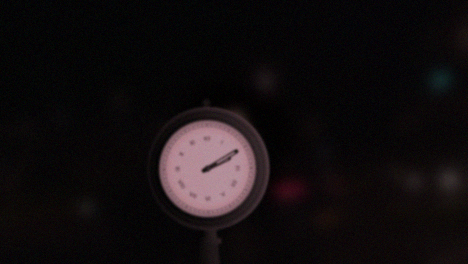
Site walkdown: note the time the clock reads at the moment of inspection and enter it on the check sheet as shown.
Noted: 2:10
